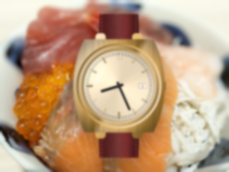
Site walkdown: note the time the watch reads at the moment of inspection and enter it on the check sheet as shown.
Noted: 8:26
